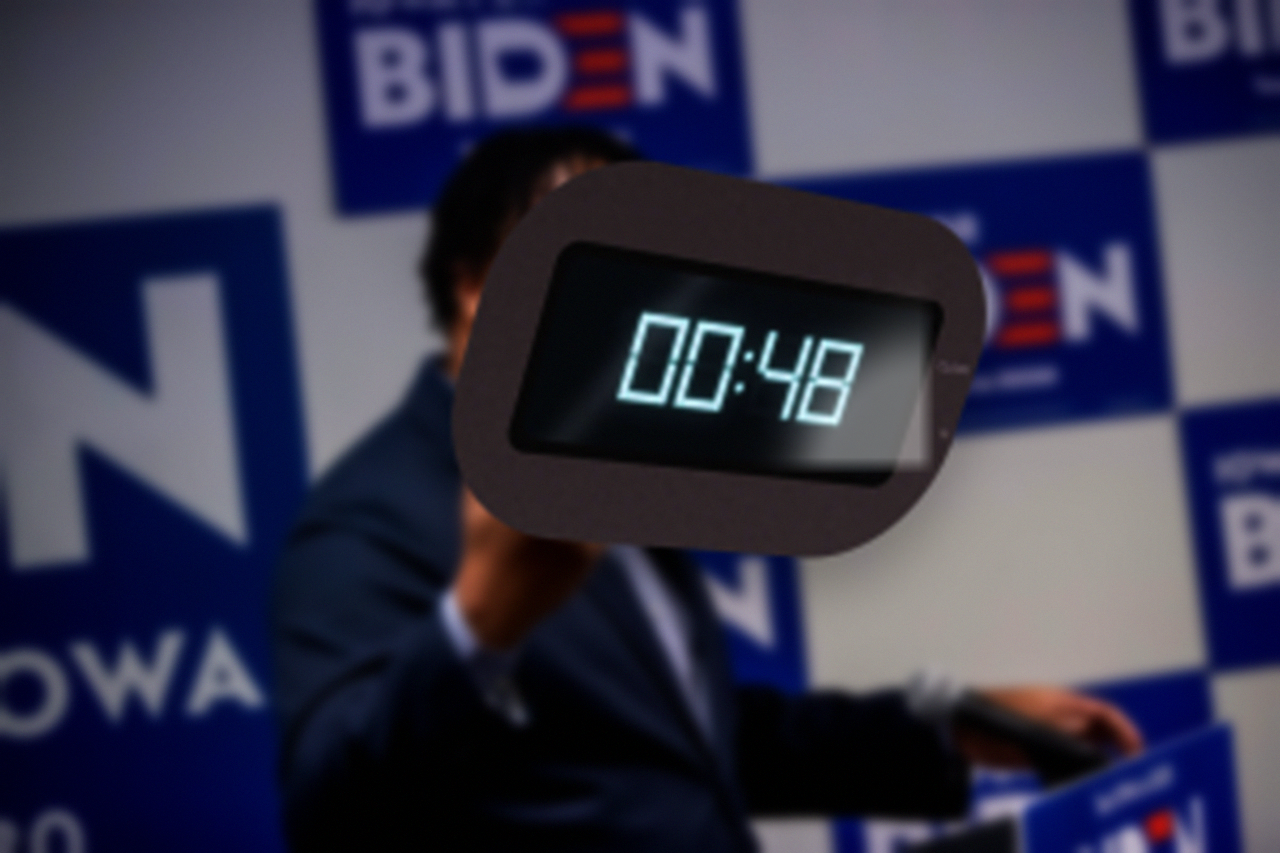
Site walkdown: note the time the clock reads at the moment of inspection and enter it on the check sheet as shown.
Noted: 0:48
